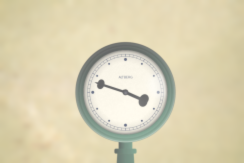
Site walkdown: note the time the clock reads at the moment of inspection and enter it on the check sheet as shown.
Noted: 3:48
